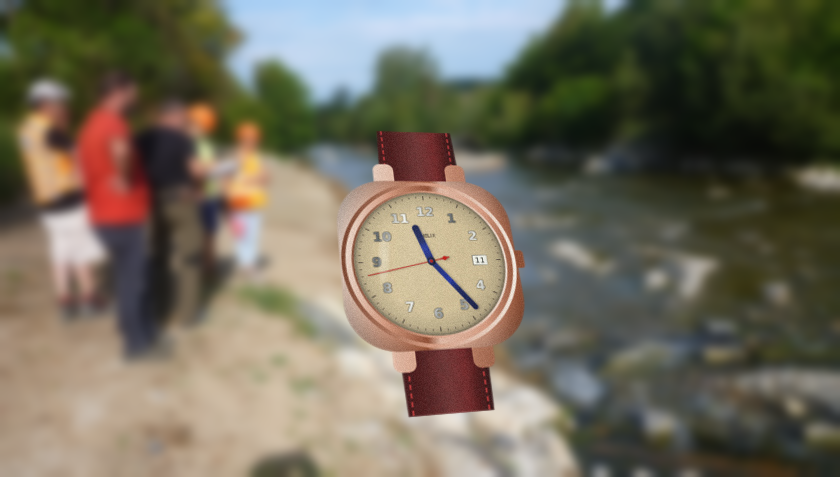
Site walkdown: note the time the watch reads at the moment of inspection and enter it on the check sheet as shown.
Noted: 11:23:43
